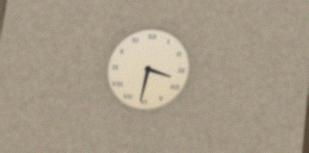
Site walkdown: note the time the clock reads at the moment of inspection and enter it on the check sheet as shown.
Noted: 3:31
